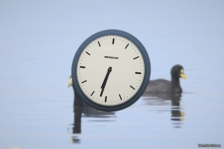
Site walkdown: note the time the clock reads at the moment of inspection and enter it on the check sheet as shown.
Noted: 6:32
